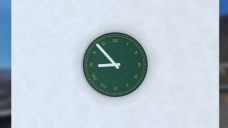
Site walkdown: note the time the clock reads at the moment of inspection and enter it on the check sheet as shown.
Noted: 8:53
